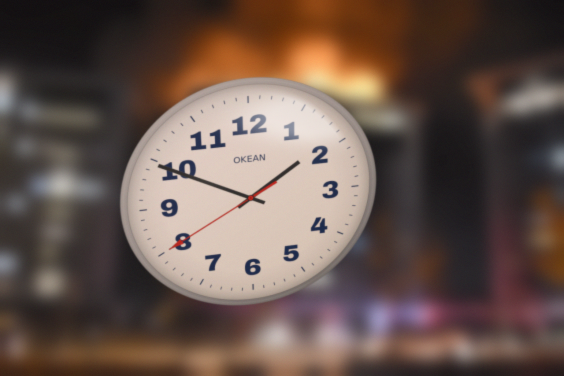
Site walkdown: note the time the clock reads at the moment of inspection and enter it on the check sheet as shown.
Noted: 1:49:40
